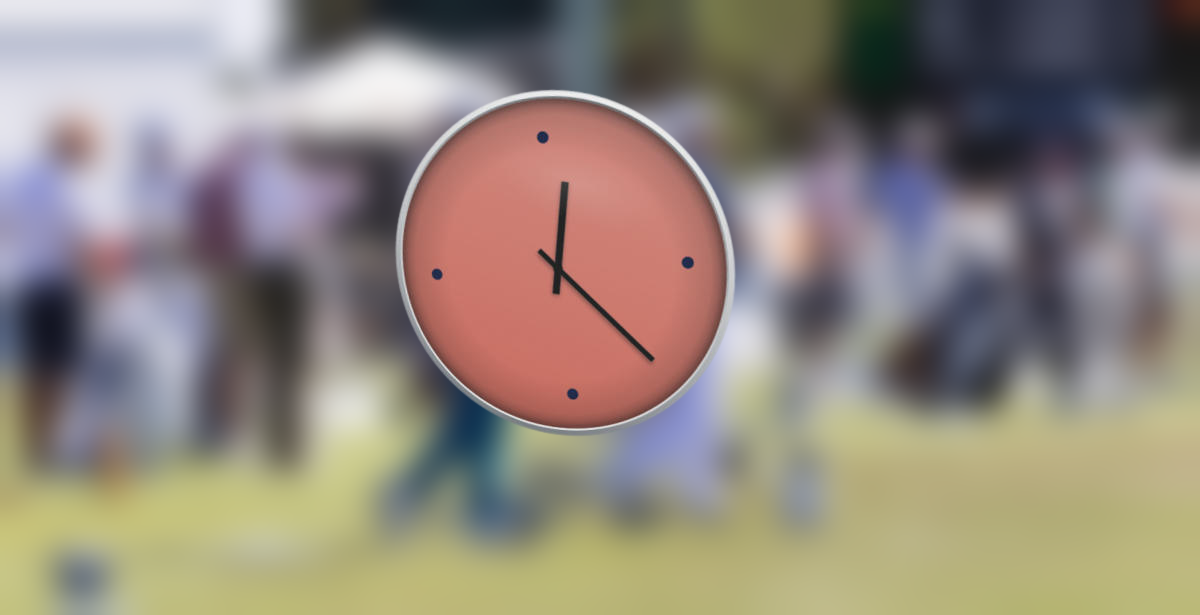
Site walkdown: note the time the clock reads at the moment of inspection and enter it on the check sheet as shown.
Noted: 12:23
